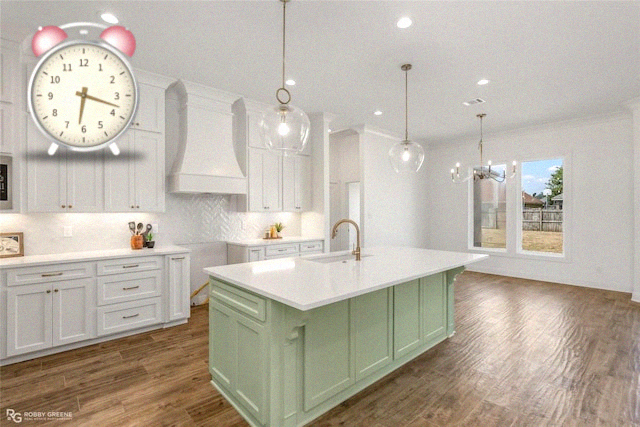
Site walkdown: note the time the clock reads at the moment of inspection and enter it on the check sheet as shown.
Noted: 6:18
